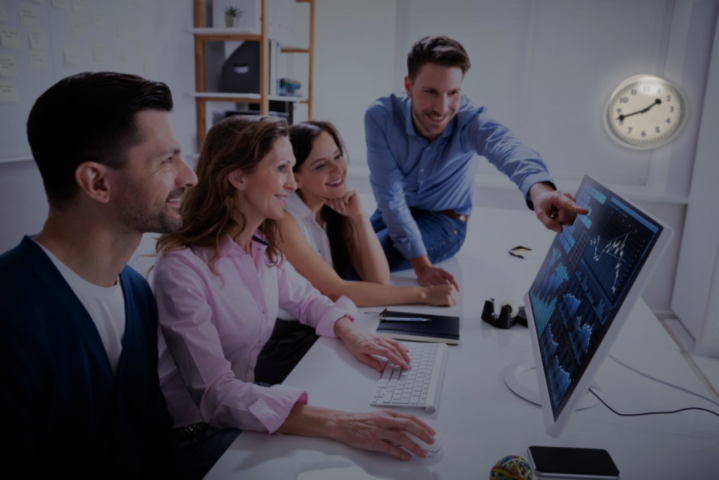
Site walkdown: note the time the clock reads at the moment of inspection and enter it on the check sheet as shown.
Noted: 1:42
